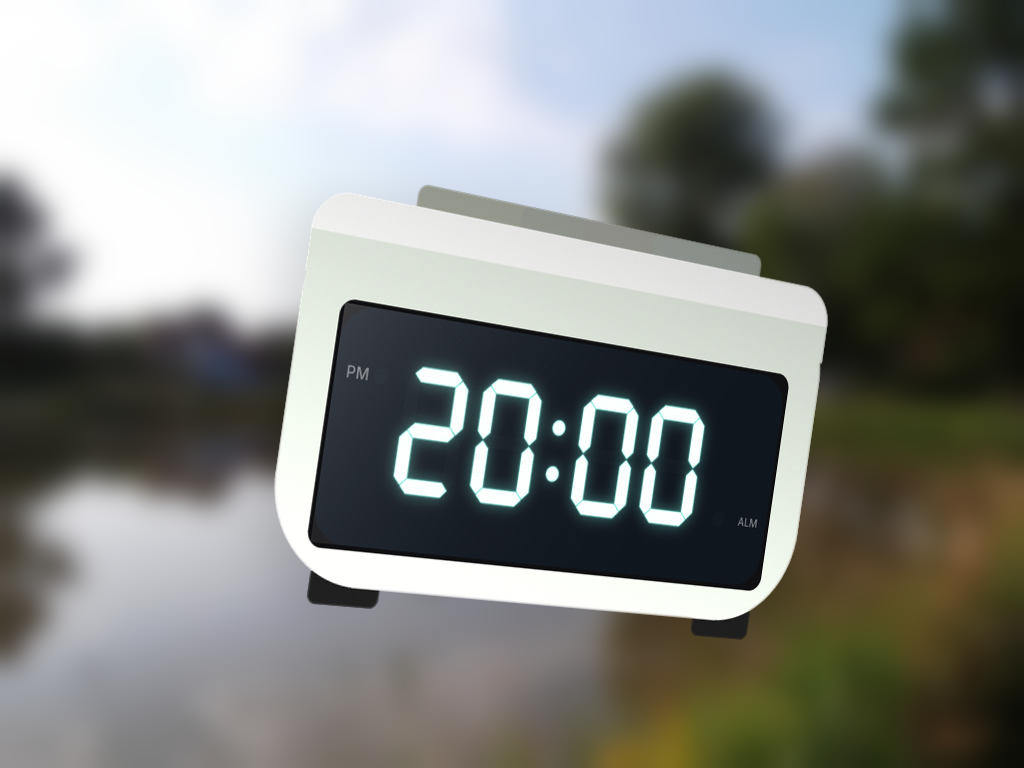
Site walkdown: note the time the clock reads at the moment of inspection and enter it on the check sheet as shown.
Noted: 20:00
